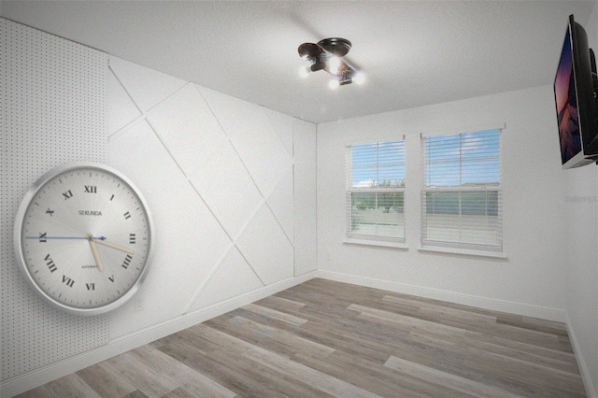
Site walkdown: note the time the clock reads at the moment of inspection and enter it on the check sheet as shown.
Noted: 5:17:45
